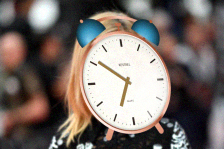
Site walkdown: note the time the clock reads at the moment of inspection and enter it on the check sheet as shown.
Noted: 6:51
